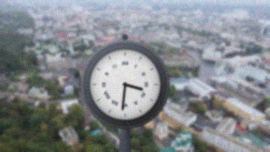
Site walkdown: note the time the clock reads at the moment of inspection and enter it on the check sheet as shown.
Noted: 3:31
